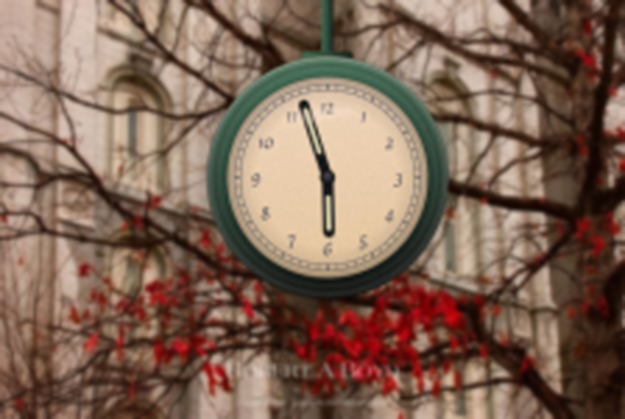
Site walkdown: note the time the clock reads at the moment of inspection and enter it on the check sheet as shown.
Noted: 5:57
